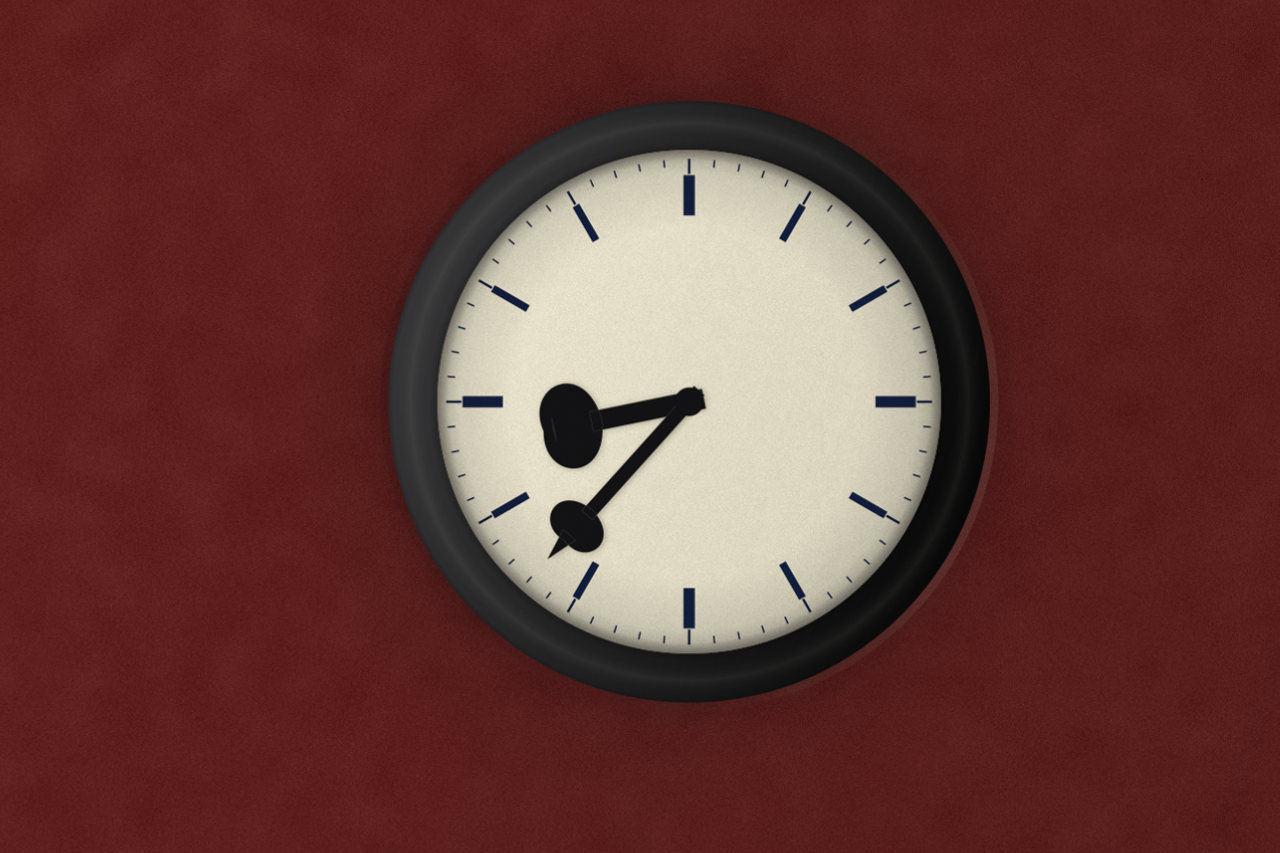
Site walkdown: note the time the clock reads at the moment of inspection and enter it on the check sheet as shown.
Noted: 8:37
